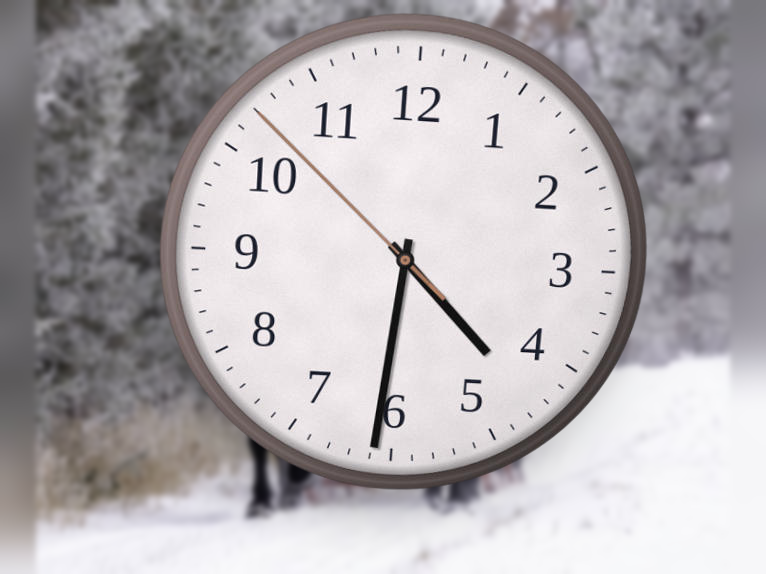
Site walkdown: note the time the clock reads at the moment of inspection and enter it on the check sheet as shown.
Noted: 4:30:52
